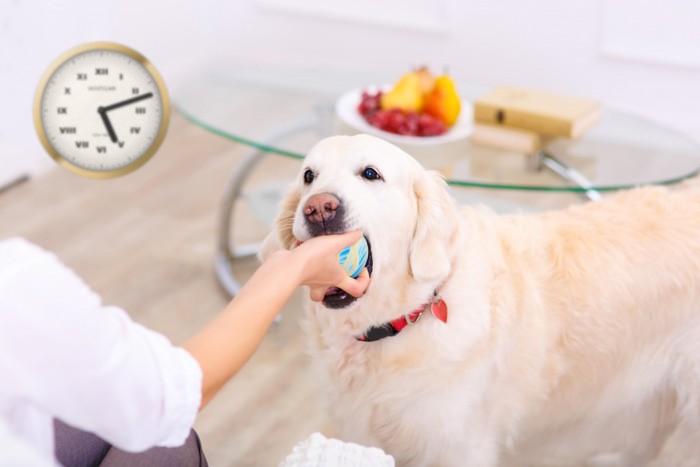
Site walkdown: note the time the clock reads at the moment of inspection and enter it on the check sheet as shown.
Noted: 5:12
